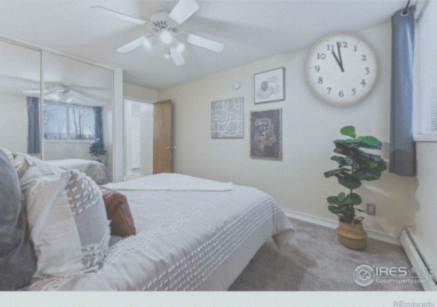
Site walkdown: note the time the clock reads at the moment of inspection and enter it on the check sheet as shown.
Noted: 10:58
